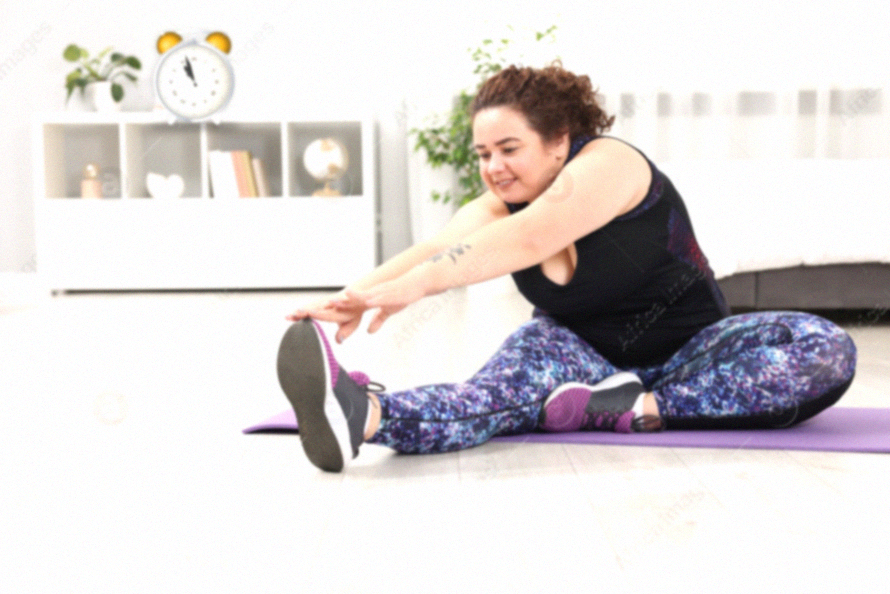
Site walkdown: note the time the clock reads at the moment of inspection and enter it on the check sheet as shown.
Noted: 10:57
